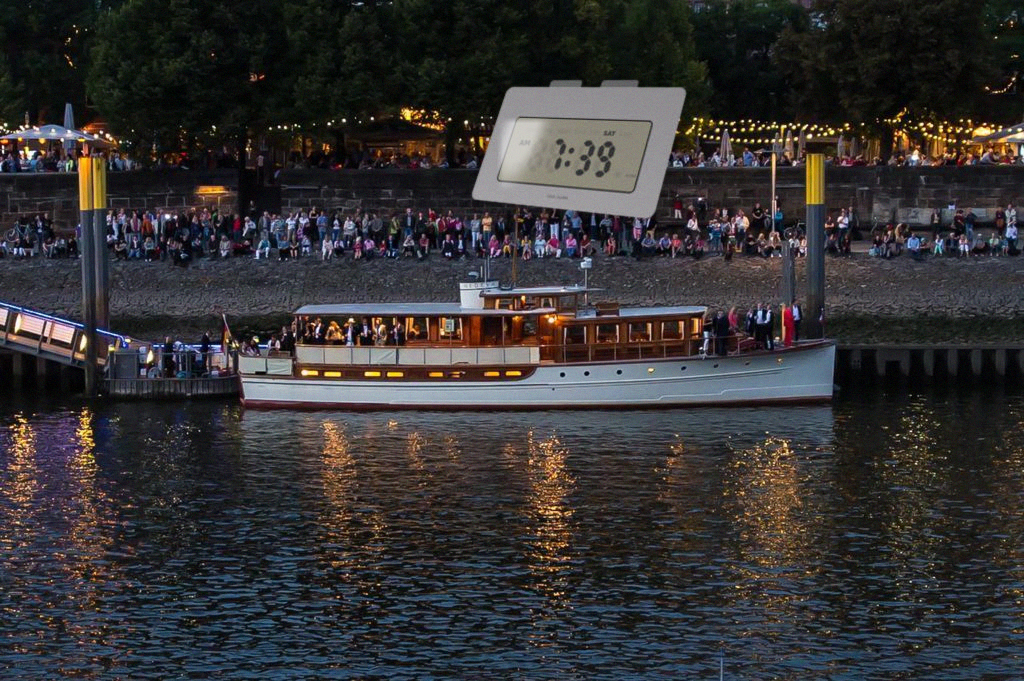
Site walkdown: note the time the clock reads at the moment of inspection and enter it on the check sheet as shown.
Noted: 7:39
